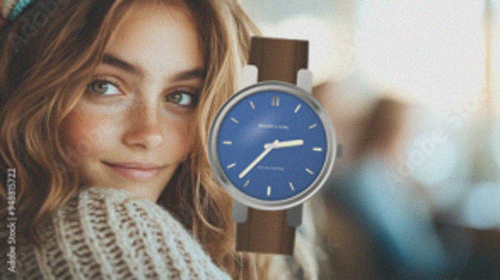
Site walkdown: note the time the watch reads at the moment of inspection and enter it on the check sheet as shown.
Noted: 2:37
